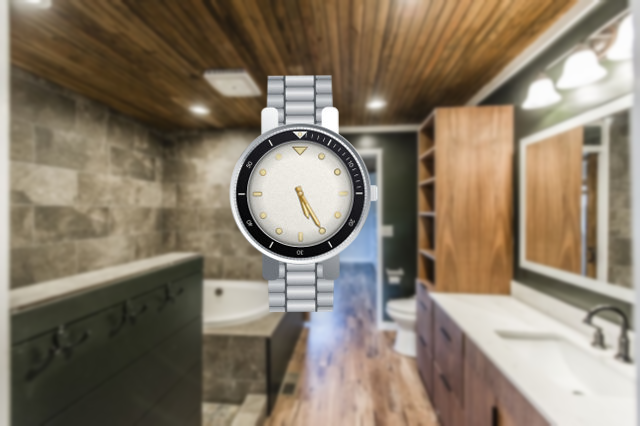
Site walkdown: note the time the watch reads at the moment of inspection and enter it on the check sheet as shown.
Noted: 5:25
